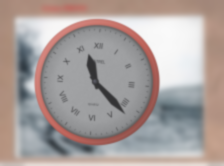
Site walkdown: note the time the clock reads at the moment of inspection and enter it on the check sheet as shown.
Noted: 11:22
